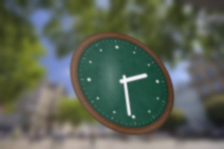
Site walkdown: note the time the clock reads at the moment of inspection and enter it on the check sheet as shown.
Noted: 2:31
